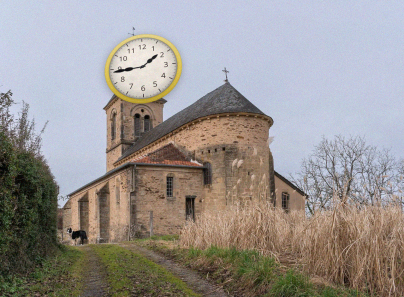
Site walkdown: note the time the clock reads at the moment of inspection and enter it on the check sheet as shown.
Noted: 1:44
